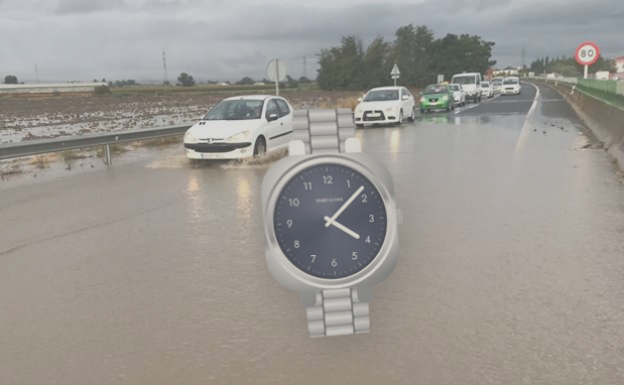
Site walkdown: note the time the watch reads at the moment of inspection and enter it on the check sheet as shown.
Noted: 4:08
